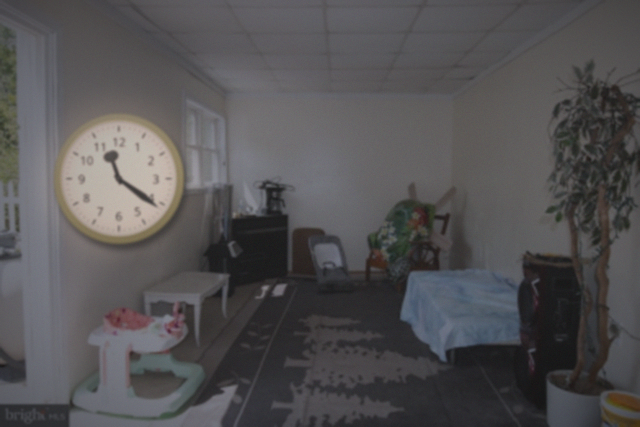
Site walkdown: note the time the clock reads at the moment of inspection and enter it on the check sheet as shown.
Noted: 11:21
